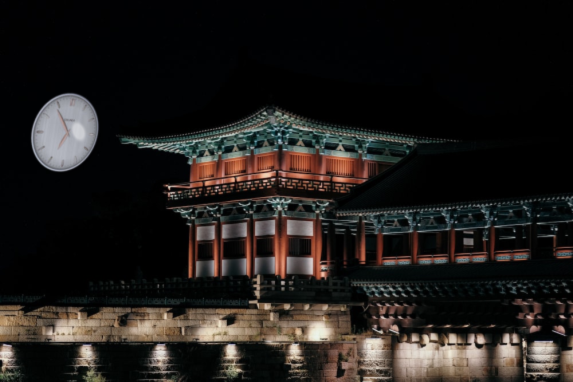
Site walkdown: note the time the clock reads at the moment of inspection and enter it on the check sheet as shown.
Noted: 6:54
